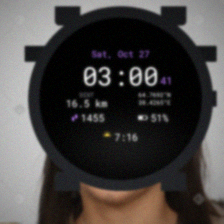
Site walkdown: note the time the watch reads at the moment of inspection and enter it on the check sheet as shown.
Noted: 3:00
